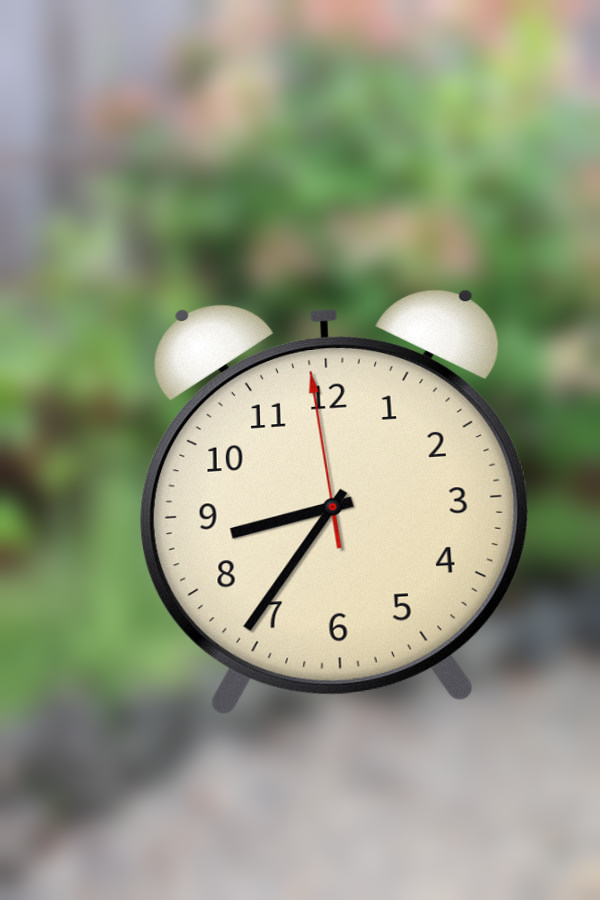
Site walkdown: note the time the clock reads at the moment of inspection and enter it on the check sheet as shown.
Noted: 8:35:59
